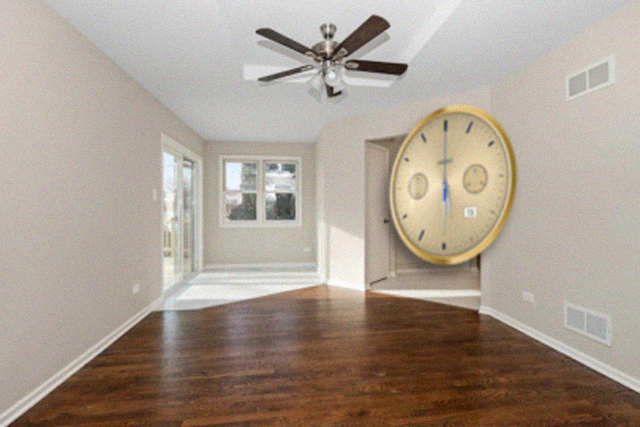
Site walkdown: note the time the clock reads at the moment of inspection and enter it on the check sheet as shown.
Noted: 5:30
